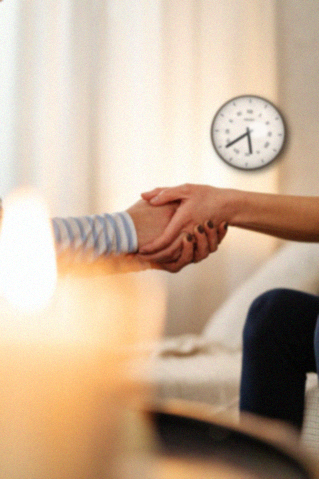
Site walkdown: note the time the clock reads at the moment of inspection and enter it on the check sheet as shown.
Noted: 5:39
